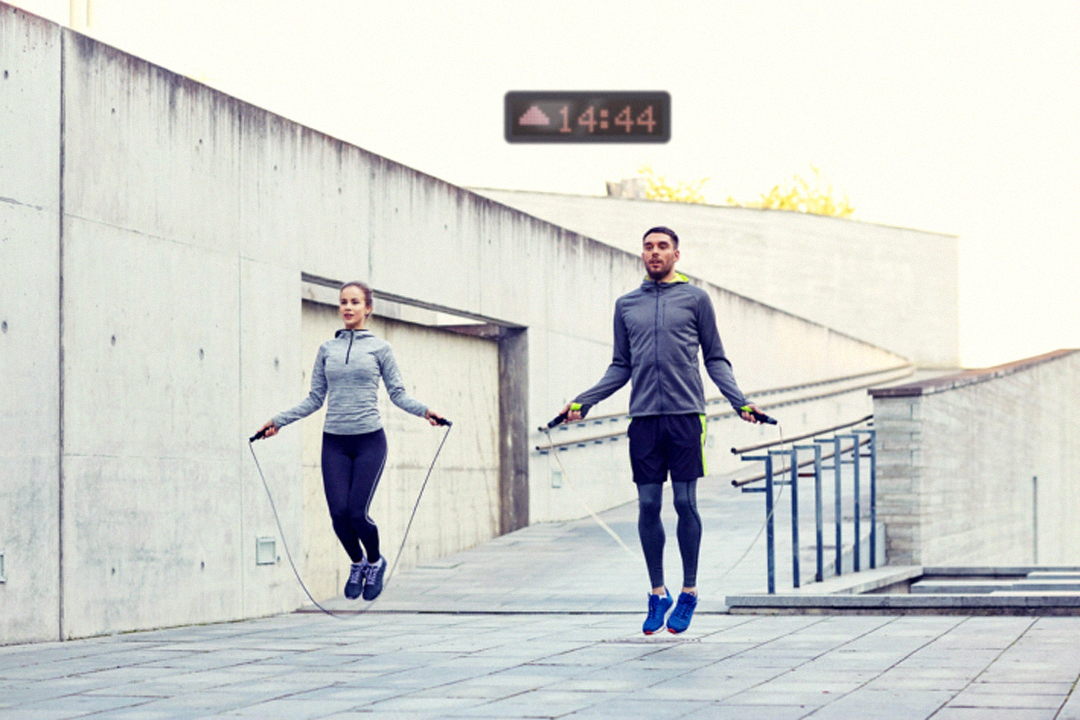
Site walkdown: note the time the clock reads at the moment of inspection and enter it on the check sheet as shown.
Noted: 14:44
